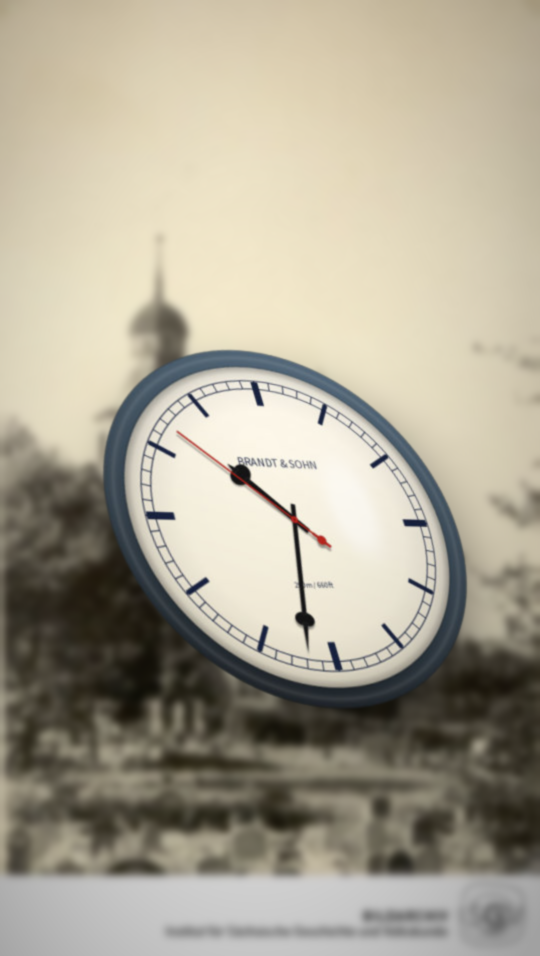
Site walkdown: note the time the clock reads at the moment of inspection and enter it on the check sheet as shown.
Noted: 10:31:52
